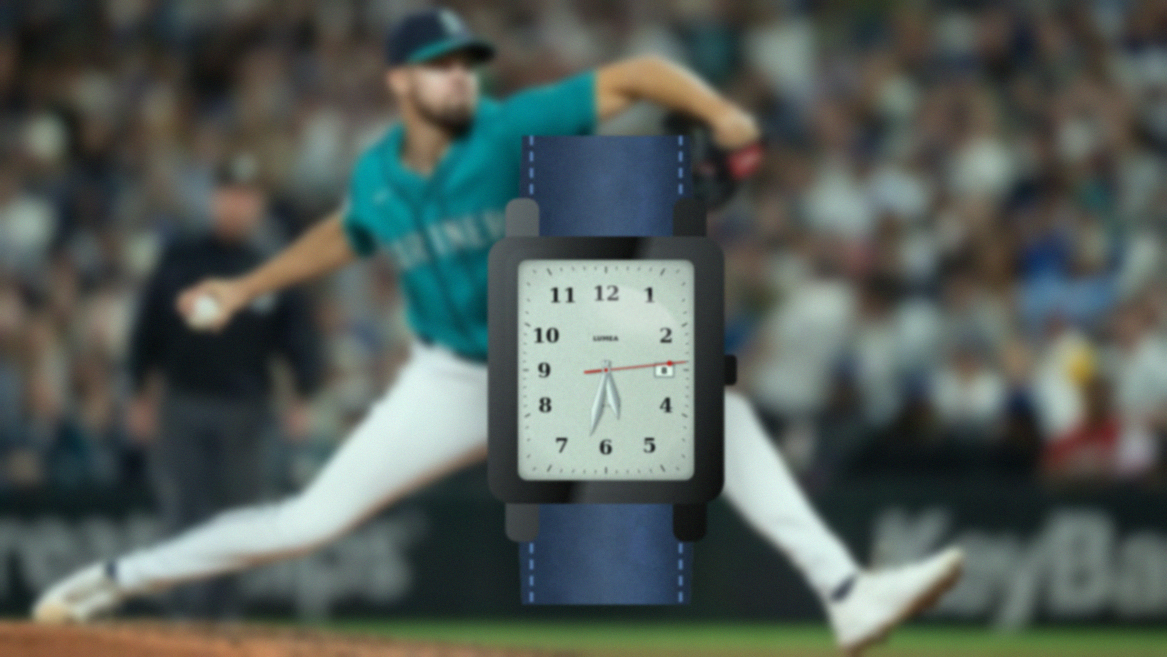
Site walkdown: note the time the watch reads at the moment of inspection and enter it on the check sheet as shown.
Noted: 5:32:14
